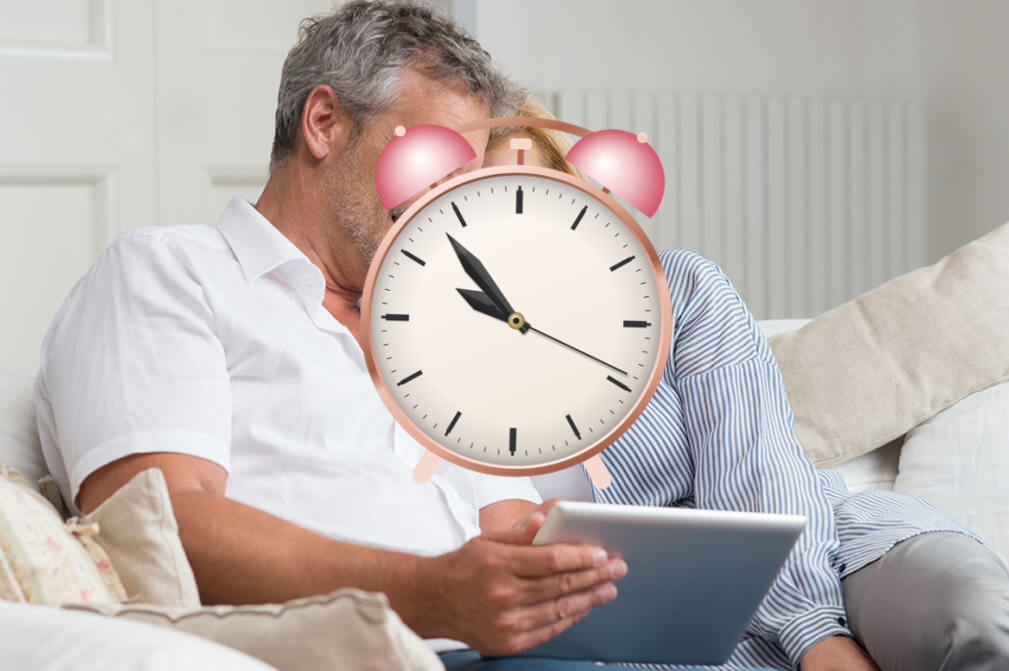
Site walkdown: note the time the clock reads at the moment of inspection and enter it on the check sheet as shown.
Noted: 9:53:19
